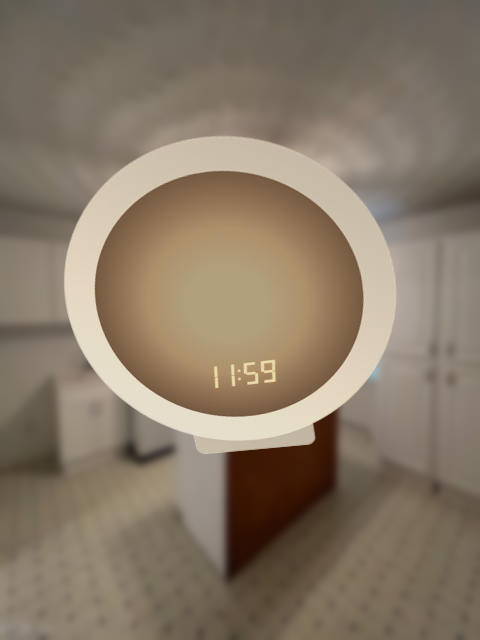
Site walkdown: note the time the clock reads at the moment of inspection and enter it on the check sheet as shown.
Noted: 11:59
